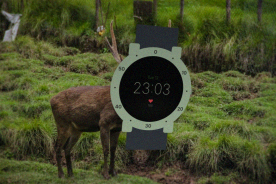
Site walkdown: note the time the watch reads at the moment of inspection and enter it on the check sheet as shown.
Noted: 23:03
